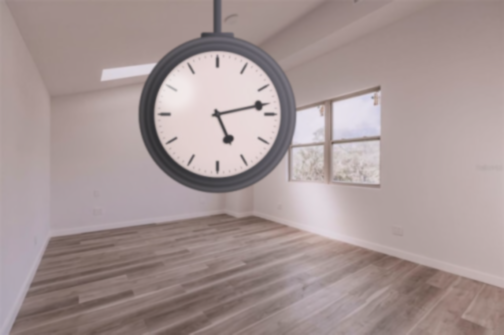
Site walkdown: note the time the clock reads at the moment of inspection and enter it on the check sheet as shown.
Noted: 5:13
